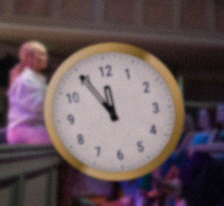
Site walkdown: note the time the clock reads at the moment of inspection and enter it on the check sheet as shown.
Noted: 11:55
